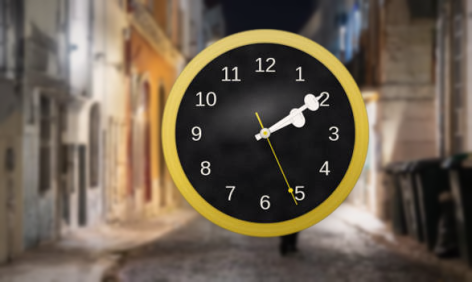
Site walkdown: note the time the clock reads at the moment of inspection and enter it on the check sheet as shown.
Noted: 2:09:26
